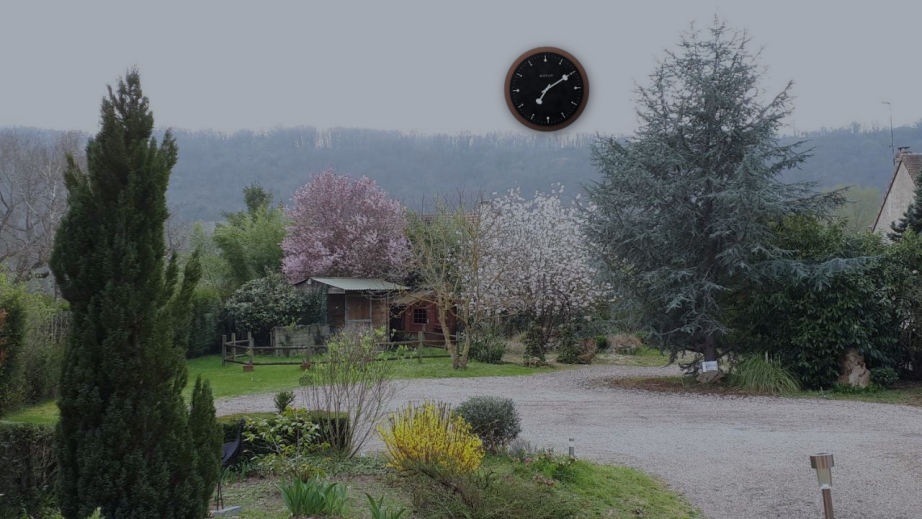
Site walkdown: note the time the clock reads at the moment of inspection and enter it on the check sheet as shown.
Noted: 7:10
